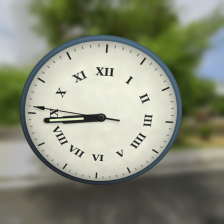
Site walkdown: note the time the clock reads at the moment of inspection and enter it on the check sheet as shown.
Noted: 8:43:46
